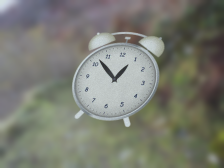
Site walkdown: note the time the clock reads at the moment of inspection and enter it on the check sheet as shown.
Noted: 12:52
